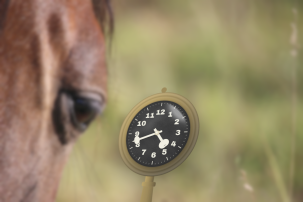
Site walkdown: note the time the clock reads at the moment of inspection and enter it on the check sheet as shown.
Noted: 4:42
